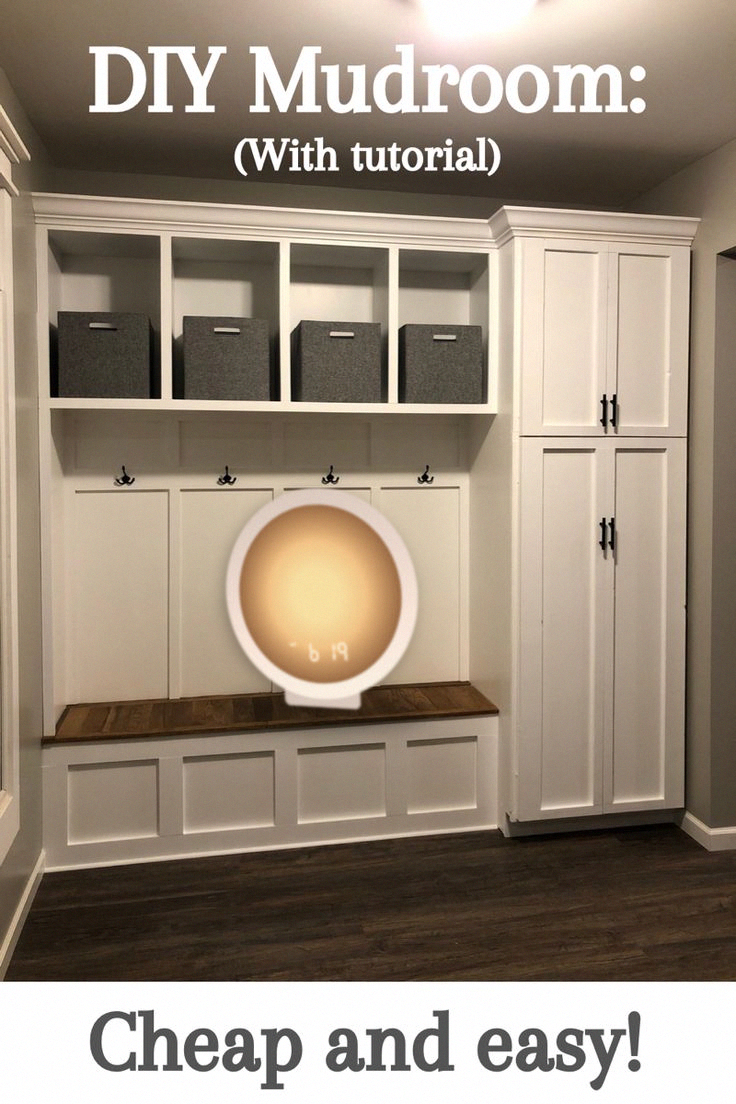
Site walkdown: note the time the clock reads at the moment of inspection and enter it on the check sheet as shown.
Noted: 6:19
